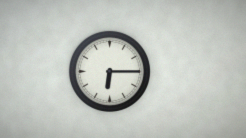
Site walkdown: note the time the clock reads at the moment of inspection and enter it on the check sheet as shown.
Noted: 6:15
